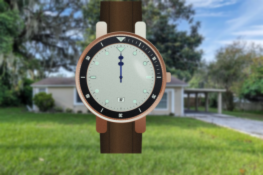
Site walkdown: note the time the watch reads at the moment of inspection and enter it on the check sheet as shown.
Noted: 12:00
